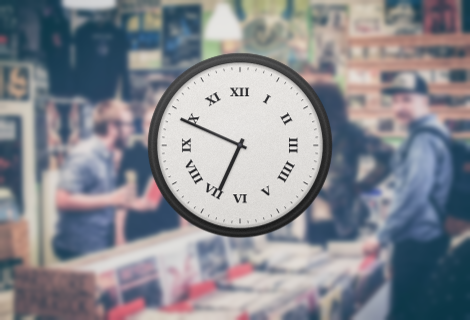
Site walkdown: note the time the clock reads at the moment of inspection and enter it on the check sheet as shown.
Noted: 6:49
